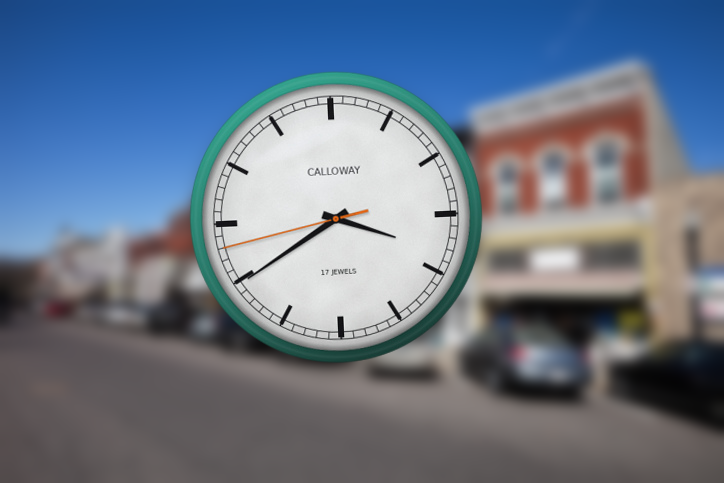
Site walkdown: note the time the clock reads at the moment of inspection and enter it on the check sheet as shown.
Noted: 3:39:43
